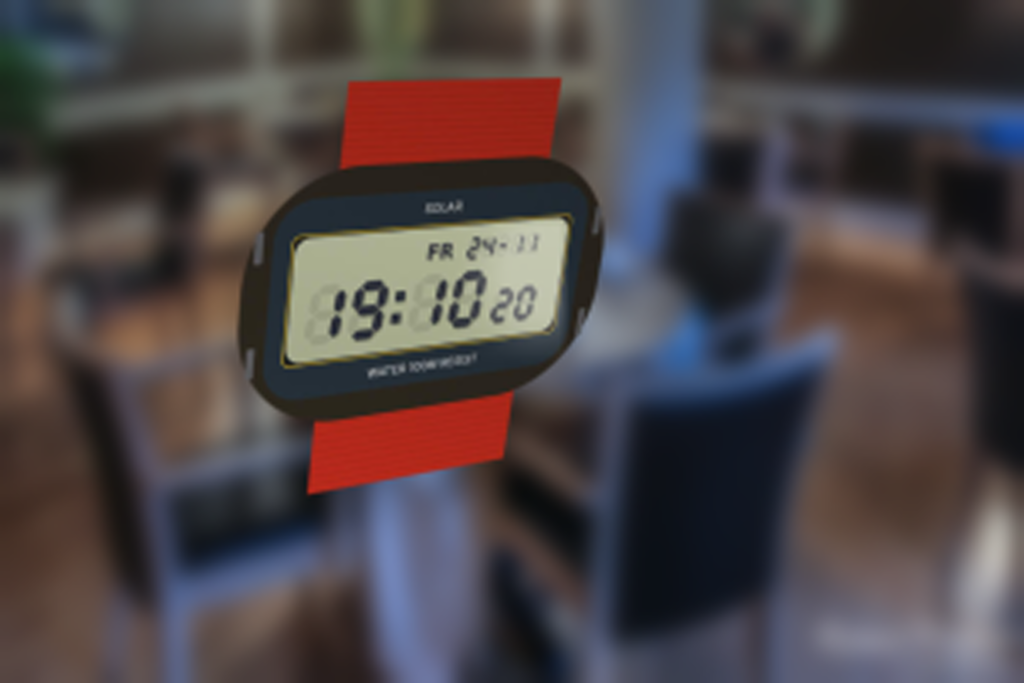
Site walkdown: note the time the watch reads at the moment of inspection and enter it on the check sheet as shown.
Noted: 19:10:20
